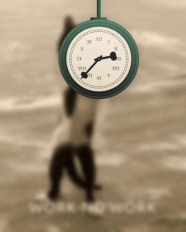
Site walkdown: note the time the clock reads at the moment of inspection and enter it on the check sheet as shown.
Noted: 2:37
